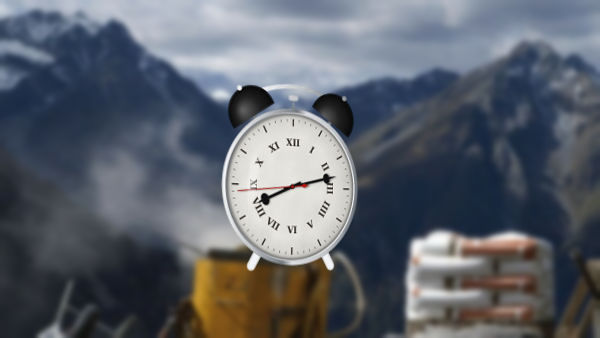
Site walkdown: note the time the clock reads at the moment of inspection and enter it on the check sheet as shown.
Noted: 8:12:44
